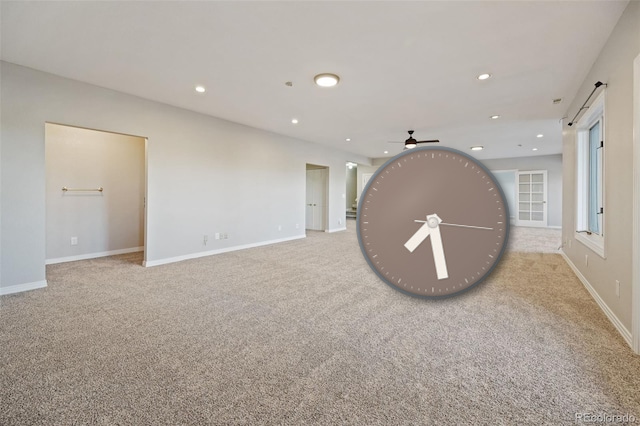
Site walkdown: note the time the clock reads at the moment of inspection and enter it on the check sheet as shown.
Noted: 7:28:16
